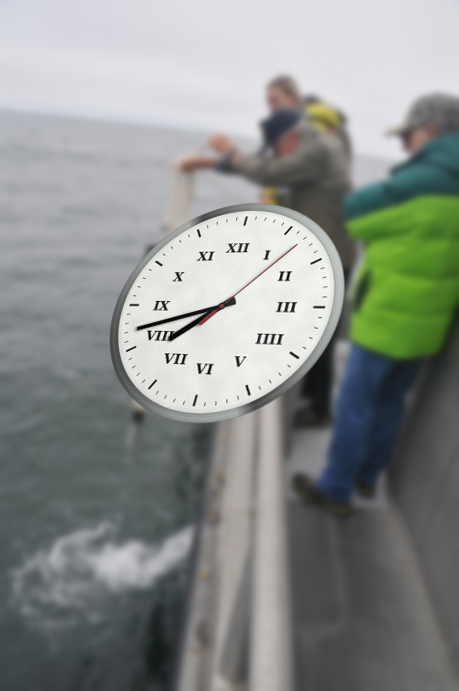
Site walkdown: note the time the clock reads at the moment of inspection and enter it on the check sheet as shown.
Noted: 7:42:07
